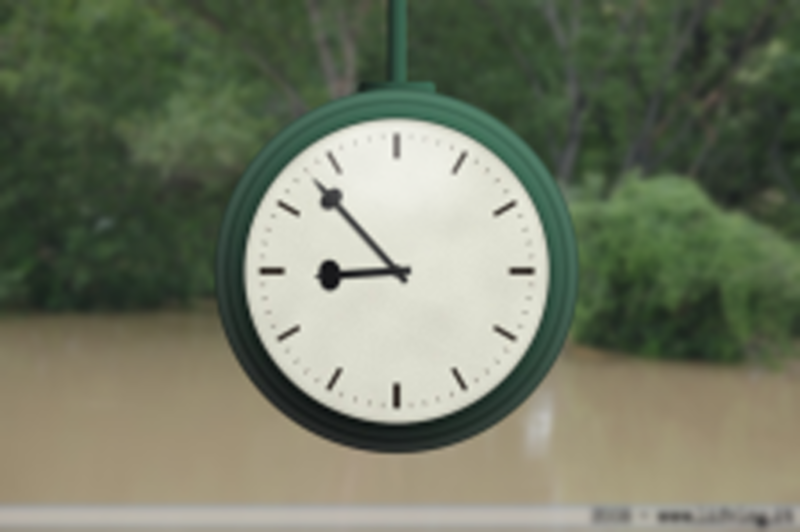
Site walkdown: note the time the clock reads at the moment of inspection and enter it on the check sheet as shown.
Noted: 8:53
